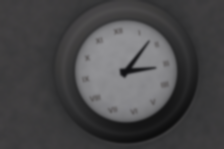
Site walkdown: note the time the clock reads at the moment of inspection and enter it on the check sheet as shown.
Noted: 3:08
